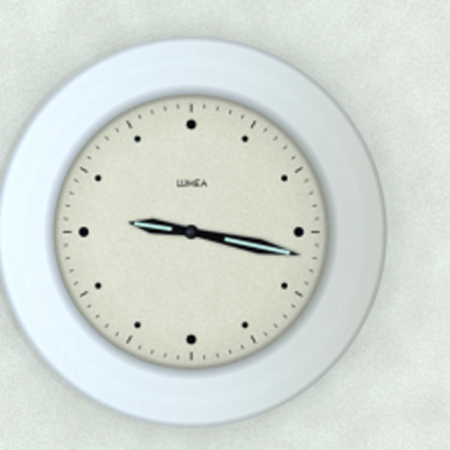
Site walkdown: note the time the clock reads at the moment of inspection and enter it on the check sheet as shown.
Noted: 9:17
